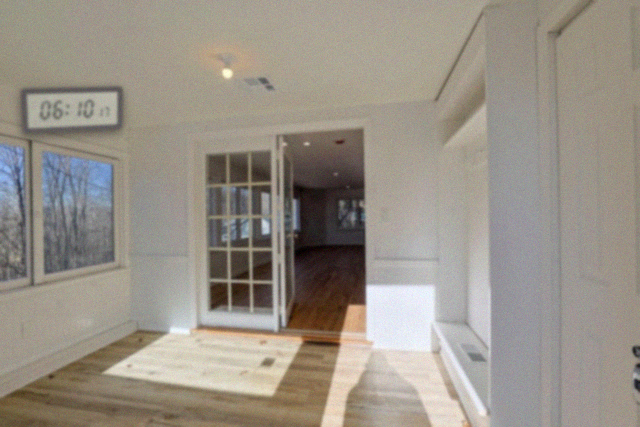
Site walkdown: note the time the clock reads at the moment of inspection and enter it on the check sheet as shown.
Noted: 6:10
